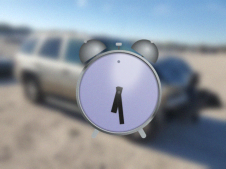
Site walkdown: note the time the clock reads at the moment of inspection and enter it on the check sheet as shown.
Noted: 6:29
